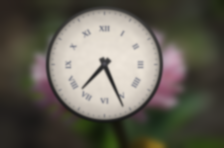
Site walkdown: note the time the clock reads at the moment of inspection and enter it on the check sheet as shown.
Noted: 7:26
